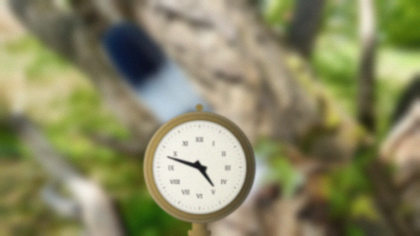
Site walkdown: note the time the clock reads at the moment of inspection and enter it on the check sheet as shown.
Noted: 4:48
